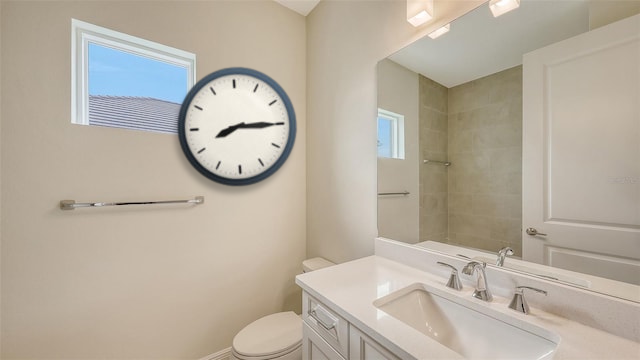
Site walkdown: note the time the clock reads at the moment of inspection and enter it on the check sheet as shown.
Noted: 8:15
